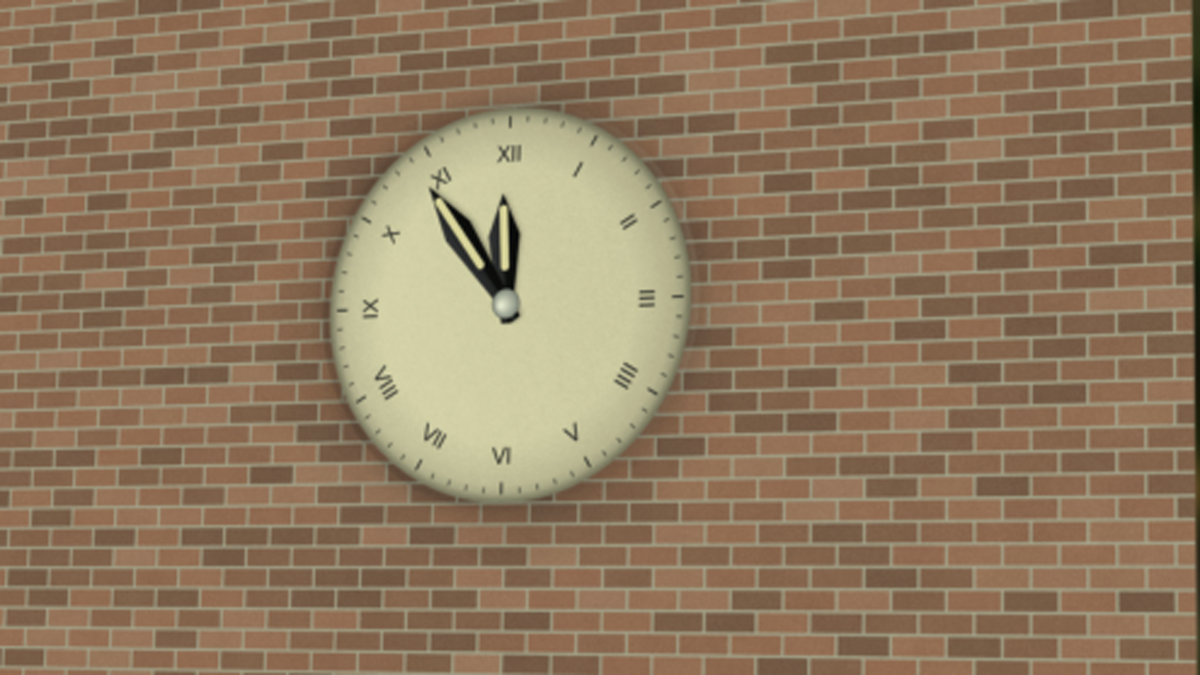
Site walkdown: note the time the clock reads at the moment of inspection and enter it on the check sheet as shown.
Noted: 11:54
